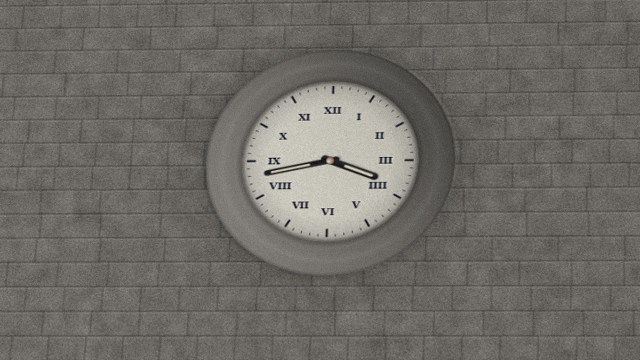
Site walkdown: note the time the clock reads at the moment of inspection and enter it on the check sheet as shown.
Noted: 3:43
